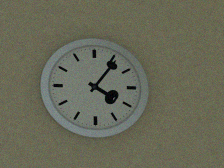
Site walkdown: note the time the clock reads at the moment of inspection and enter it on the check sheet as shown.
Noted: 4:06
